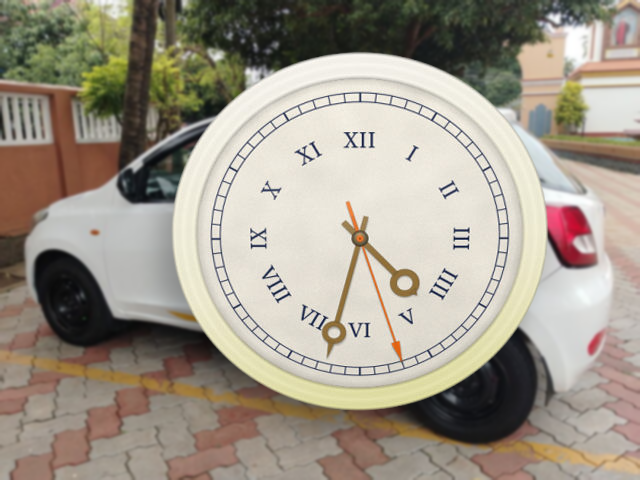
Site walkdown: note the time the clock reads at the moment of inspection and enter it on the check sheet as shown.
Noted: 4:32:27
